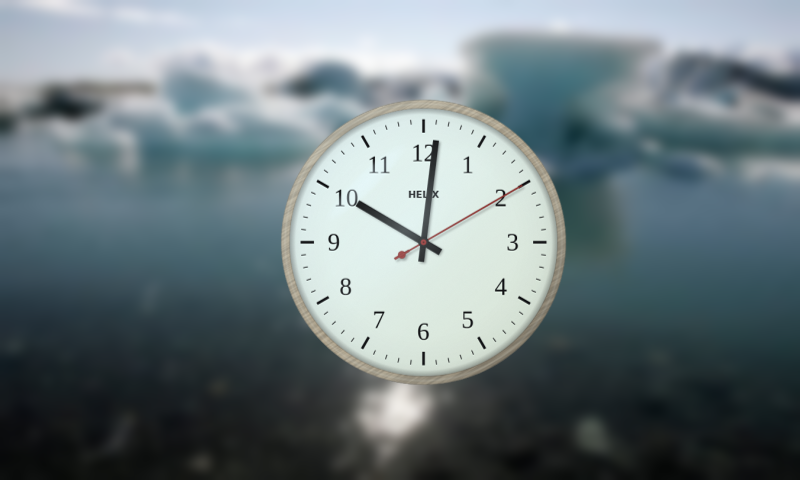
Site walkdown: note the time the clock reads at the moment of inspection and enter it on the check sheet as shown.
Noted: 10:01:10
